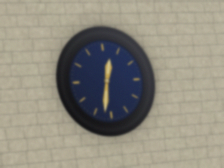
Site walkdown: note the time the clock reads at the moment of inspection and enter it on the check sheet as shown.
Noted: 12:32
